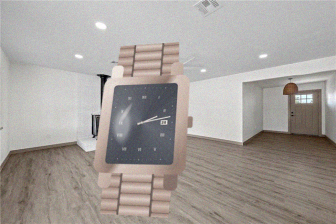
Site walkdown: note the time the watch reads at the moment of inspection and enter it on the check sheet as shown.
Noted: 2:13
